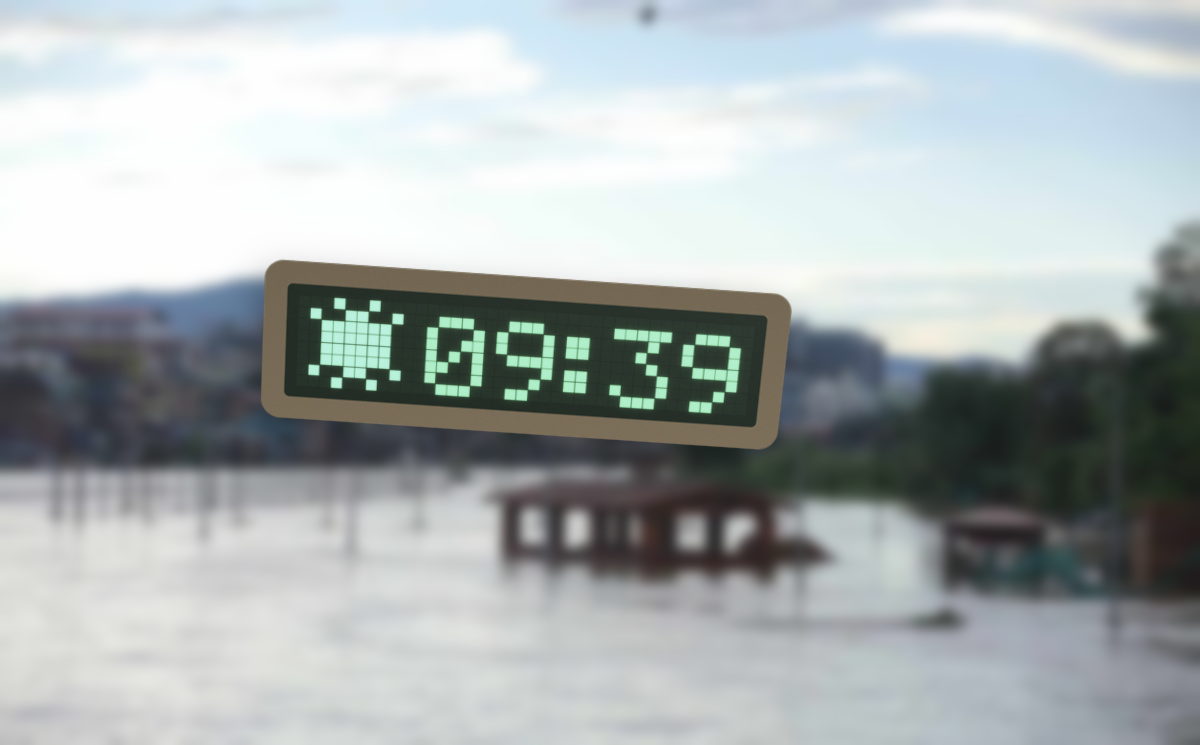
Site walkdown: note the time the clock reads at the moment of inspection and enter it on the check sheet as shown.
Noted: 9:39
